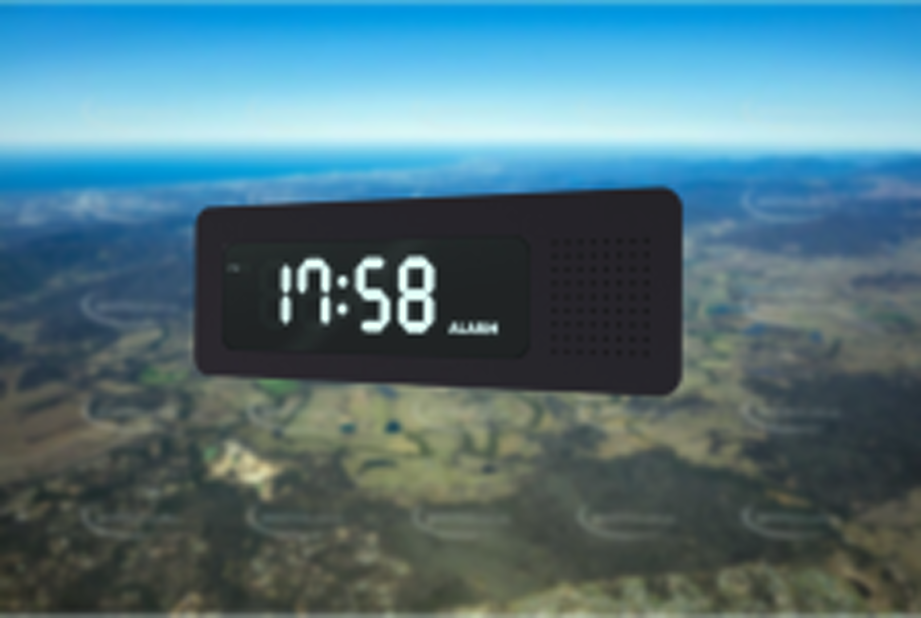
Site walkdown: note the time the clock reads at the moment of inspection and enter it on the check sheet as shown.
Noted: 17:58
